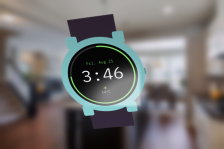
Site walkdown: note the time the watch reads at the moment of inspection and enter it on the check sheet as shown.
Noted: 3:46
